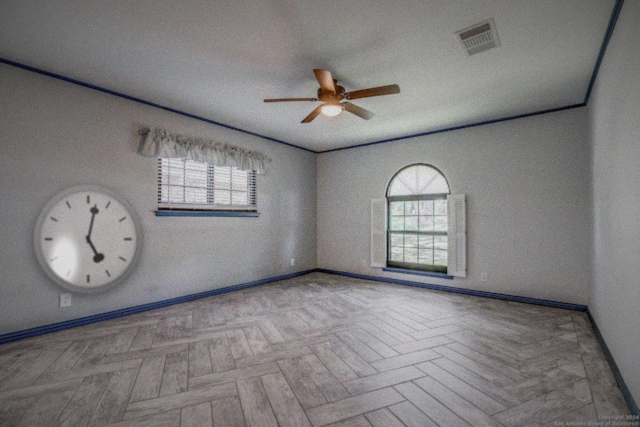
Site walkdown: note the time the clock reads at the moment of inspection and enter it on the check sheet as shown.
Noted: 5:02
